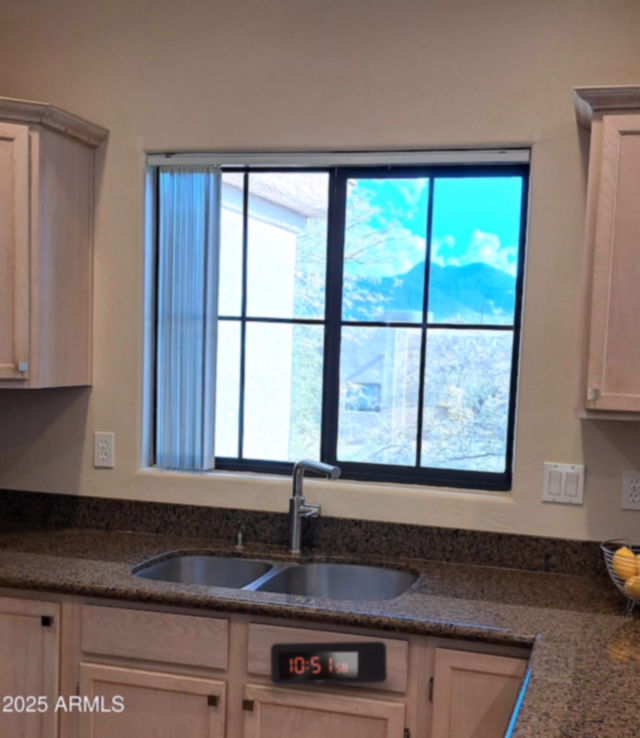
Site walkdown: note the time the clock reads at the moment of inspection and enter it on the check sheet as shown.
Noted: 10:51
